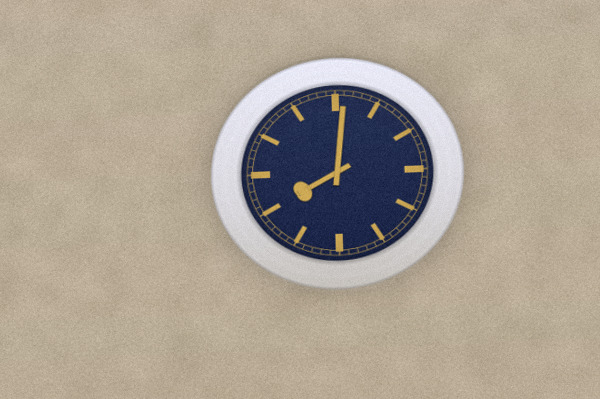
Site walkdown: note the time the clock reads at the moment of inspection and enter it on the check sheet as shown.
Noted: 8:01
